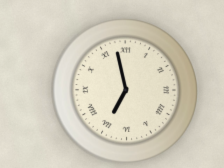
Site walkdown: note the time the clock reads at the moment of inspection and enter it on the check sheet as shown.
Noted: 6:58
